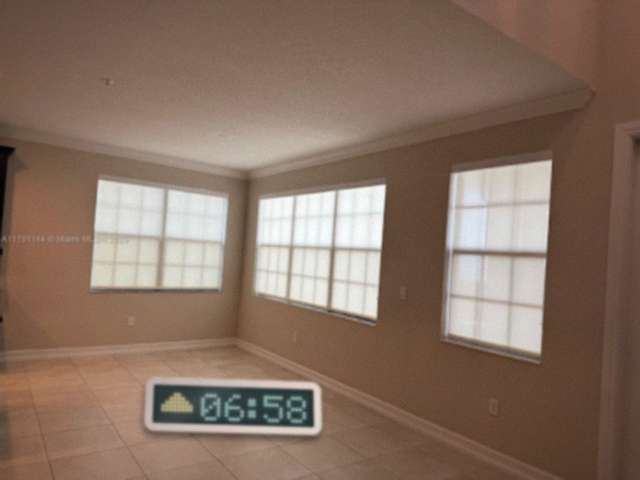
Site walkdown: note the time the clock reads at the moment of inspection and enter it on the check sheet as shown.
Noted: 6:58
